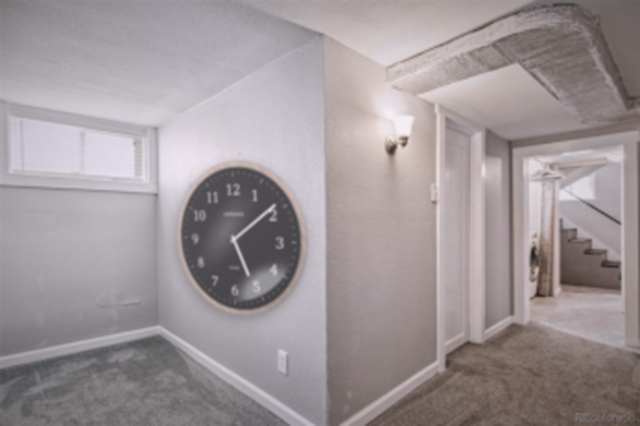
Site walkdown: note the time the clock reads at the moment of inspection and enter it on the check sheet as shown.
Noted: 5:09
